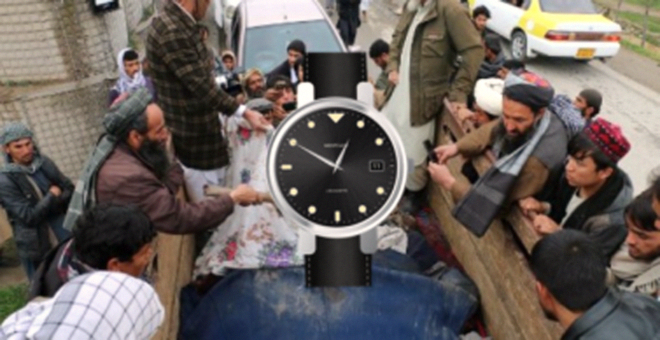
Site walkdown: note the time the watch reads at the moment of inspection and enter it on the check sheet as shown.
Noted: 12:50
